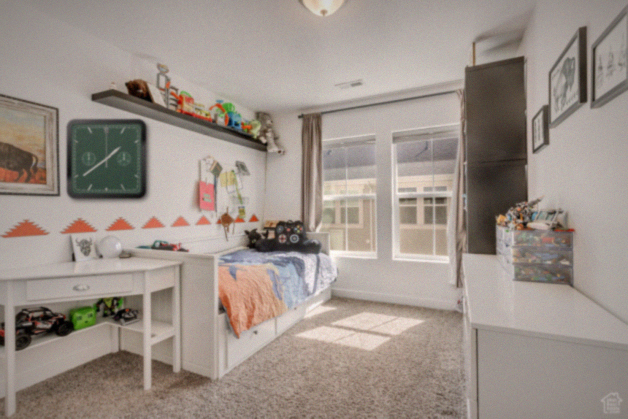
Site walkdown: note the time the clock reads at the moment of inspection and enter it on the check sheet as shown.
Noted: 1:39
